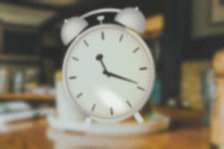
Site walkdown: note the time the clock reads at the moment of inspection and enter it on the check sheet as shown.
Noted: 11:19
